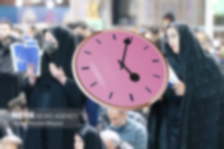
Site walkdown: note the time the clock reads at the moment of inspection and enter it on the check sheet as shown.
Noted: 5:04
